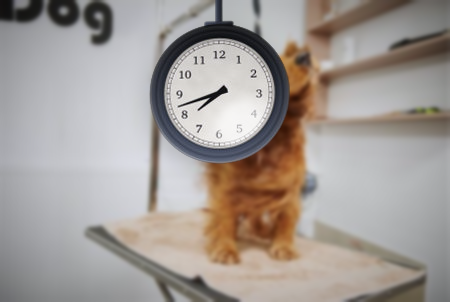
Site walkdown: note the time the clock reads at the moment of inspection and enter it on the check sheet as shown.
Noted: 7:42
